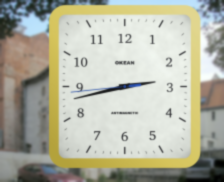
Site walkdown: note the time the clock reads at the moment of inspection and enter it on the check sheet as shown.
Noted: 2:42:44
